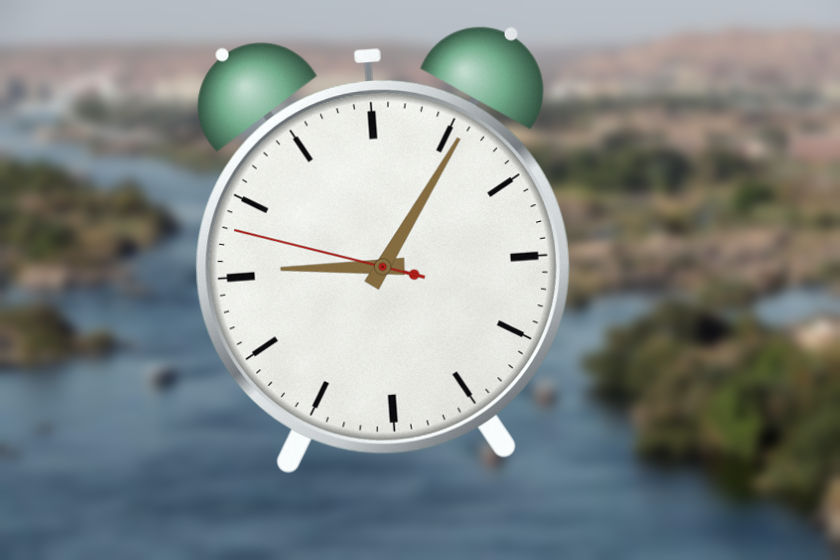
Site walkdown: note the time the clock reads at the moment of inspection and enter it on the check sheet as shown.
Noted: 9:05:48
